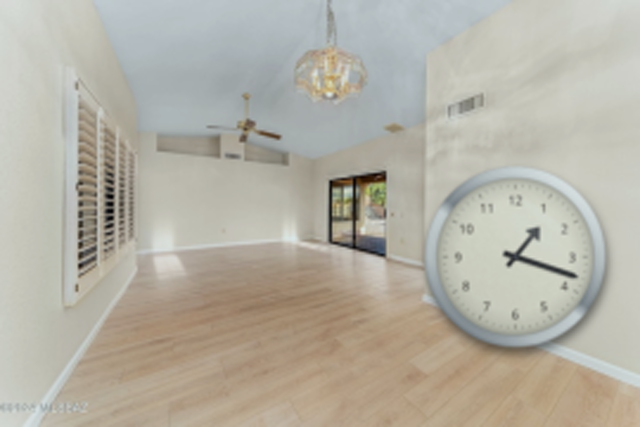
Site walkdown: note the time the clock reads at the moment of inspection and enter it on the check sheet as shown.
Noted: 1:18
